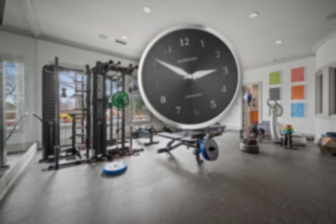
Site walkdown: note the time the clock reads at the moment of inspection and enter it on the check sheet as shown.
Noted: 2:51
